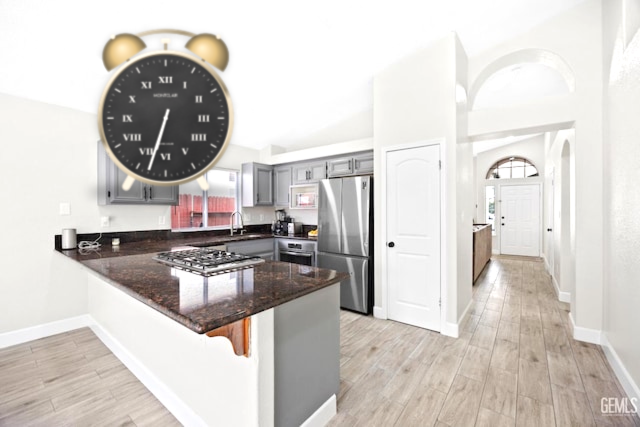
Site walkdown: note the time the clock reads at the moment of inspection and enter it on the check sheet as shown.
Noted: 6:33
